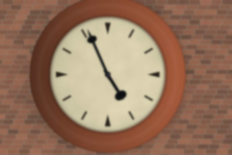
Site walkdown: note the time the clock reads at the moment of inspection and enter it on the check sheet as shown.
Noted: 4:56
